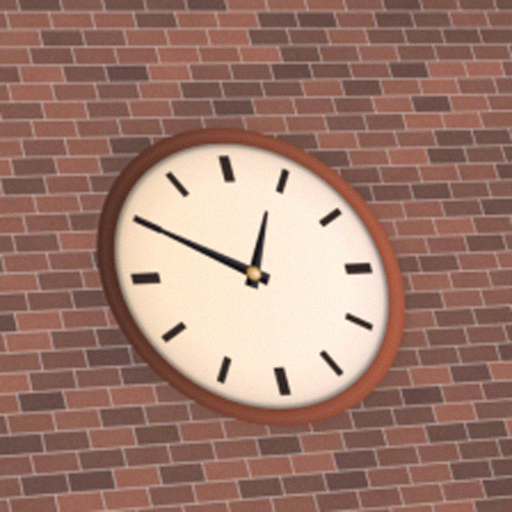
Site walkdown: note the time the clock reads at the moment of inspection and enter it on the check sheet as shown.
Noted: 12:50
